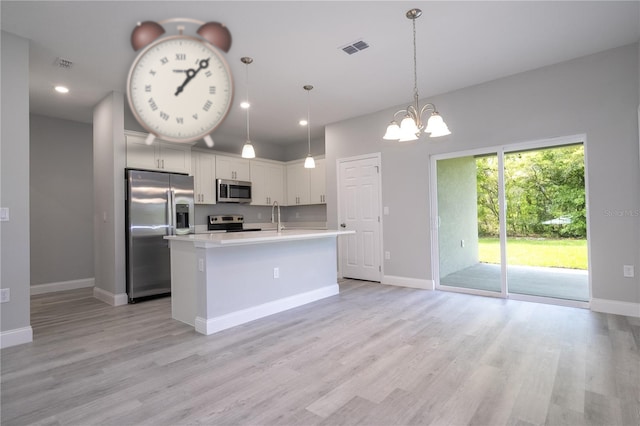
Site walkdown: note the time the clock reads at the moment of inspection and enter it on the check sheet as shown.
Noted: 1:07
